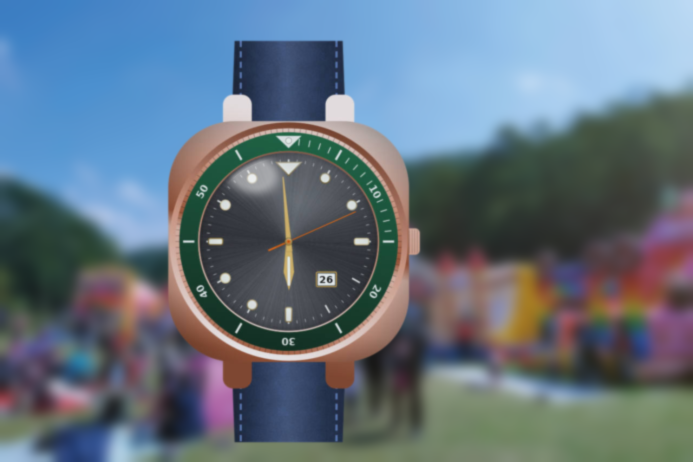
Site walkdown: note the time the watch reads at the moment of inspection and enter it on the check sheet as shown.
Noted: 5:59:11
